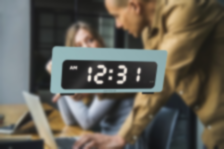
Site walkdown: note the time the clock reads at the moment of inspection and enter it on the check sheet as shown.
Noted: 12:31
